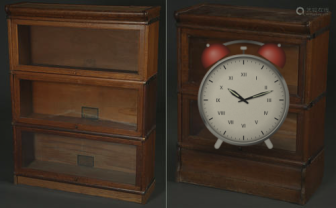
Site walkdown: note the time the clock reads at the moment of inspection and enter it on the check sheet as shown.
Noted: 10:12
